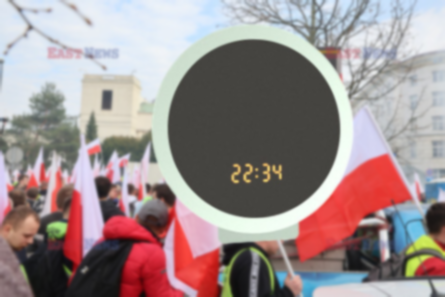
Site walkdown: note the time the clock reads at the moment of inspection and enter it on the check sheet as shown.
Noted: 22:34
